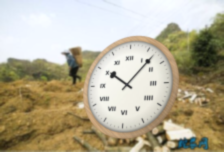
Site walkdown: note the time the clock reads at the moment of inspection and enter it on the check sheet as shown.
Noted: 10:07
